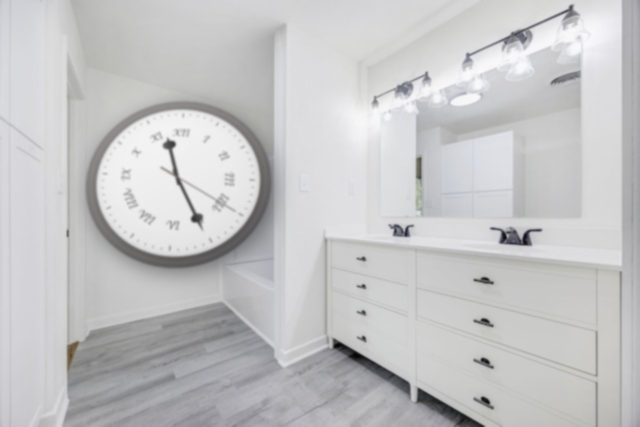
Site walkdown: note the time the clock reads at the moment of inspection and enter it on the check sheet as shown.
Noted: 11:25:20
